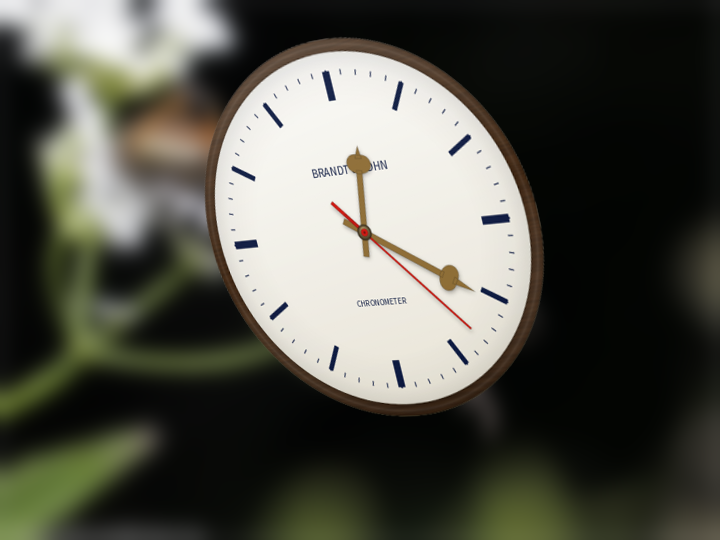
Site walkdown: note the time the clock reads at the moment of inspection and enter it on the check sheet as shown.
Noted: 12:20:23
